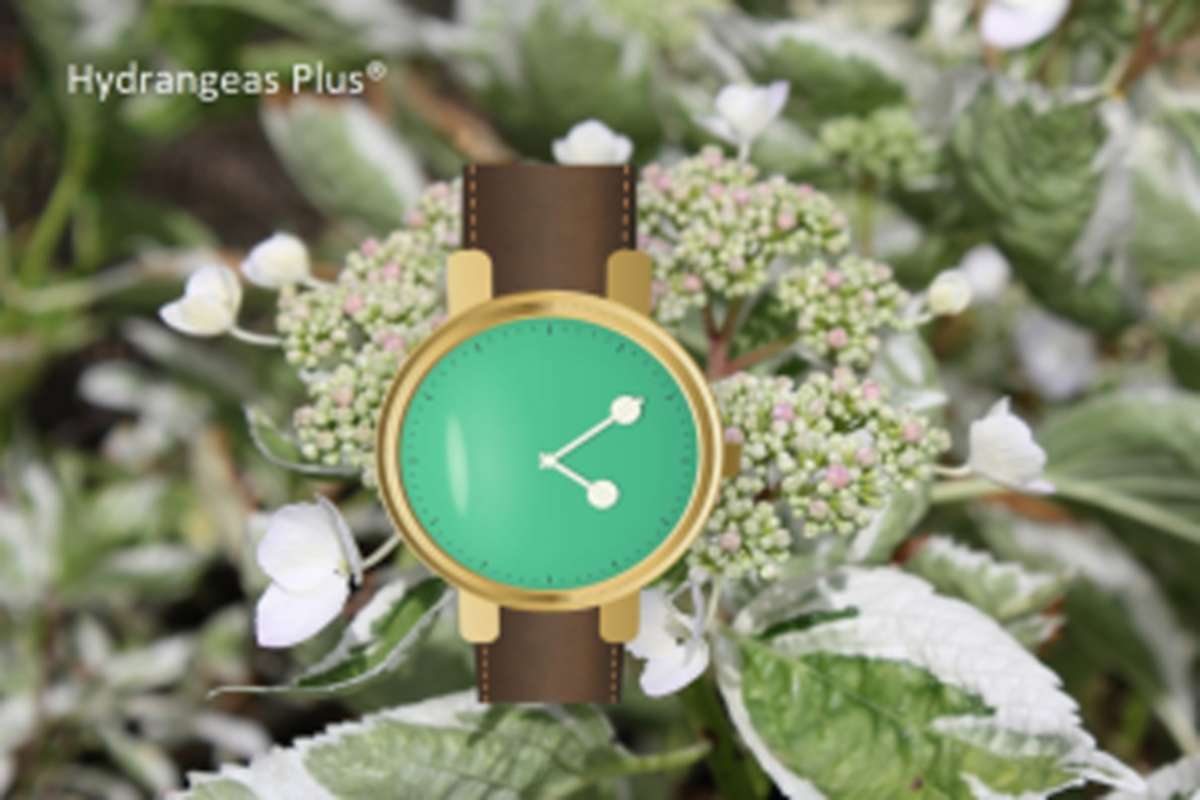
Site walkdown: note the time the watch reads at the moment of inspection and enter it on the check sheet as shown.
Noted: 4:09
